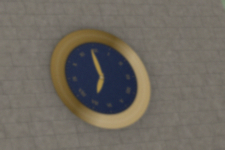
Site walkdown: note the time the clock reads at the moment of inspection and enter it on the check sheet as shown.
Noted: 6:59
